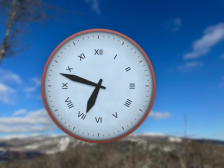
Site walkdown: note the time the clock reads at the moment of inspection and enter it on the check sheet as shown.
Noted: 6:48
